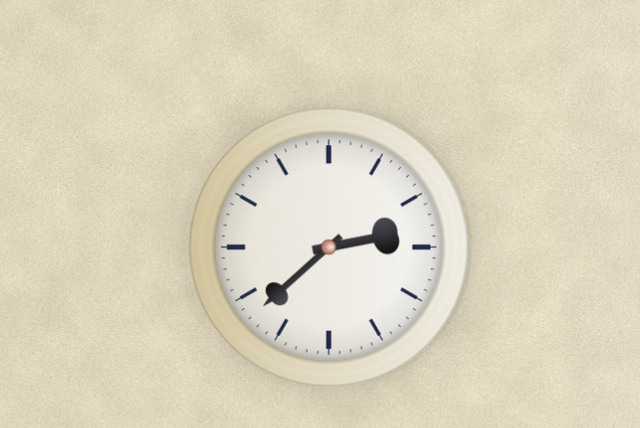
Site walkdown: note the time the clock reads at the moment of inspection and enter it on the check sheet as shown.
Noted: 2:38
